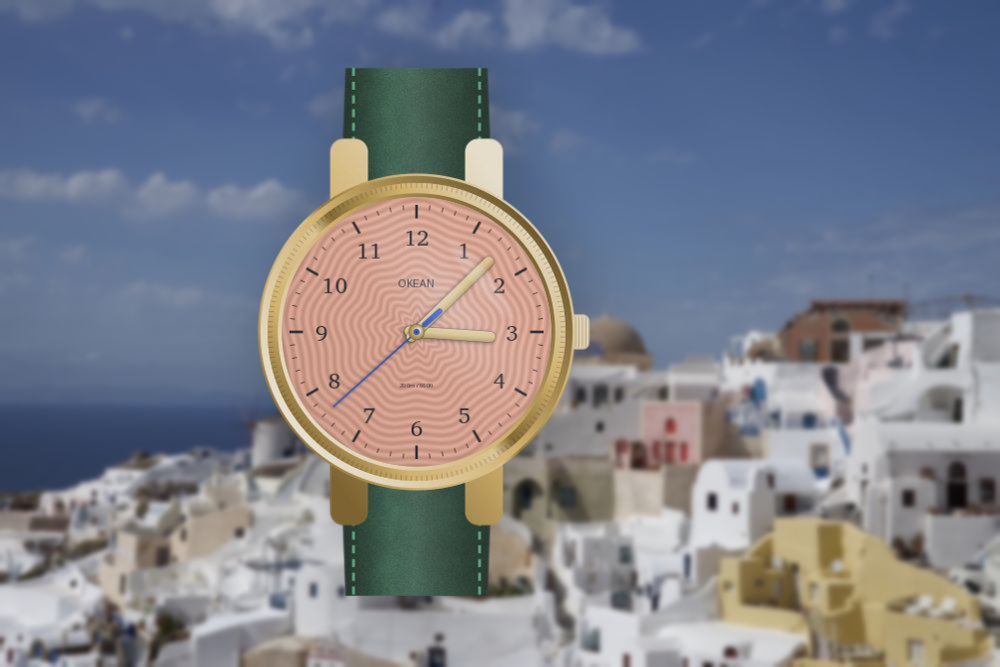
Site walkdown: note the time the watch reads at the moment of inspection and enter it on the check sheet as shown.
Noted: 3:07:38
